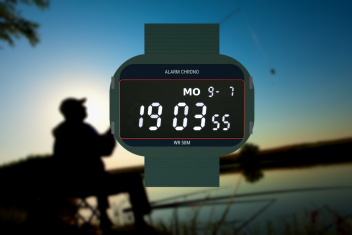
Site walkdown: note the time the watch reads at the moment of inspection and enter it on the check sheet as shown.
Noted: 19:03:55
